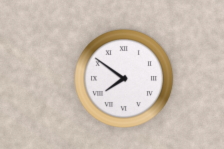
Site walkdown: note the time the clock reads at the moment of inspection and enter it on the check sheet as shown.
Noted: 7:51
